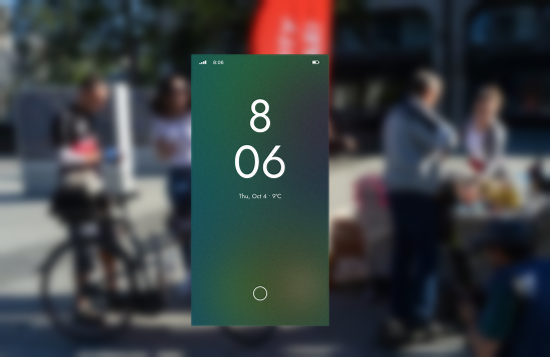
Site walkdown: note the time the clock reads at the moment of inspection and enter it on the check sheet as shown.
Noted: 8:06
